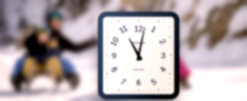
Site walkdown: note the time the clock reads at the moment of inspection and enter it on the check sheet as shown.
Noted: 11:02
